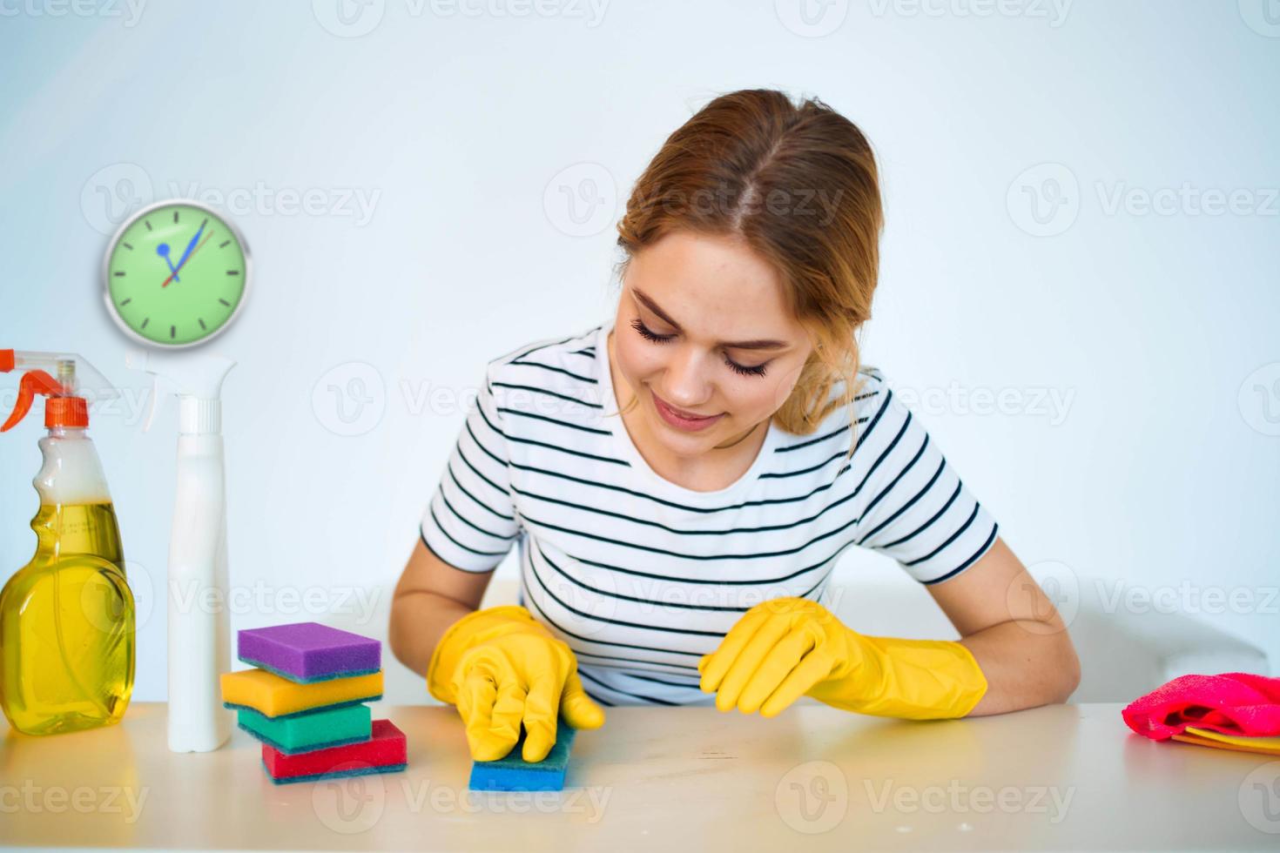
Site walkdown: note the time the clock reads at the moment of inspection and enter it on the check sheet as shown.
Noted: 11:05:07
